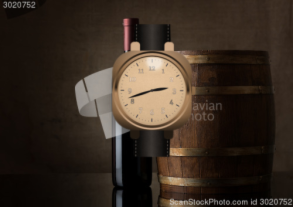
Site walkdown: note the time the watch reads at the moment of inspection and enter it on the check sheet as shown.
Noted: 2:42
